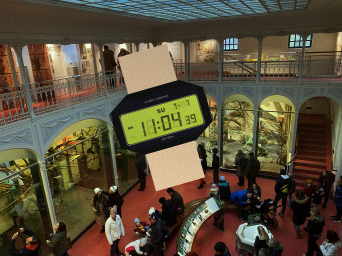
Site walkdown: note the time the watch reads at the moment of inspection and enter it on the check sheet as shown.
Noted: 11:04:39
